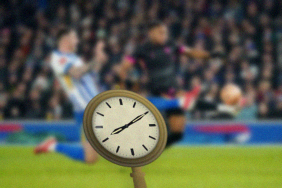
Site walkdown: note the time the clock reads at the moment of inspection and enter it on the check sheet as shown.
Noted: 8:10
